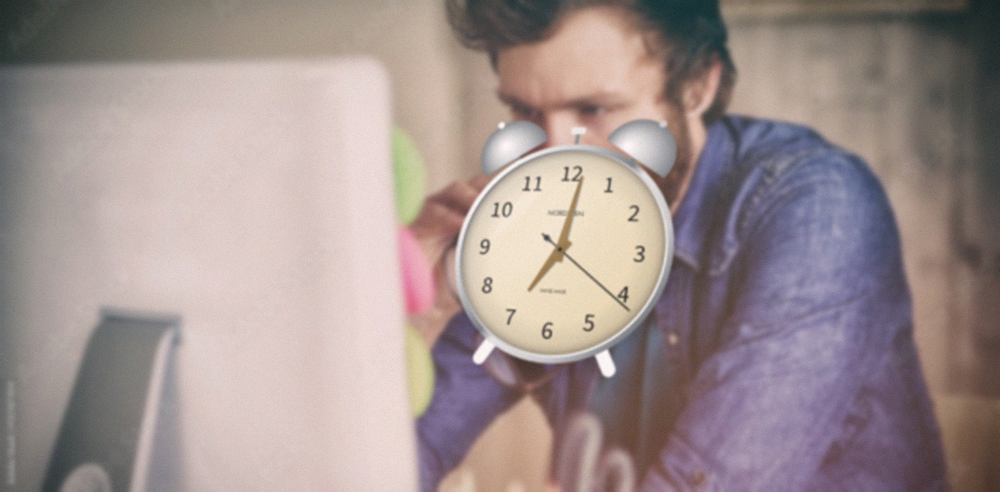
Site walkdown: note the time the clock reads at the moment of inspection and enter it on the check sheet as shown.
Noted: 7:01:21
